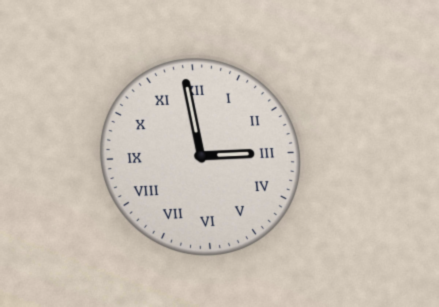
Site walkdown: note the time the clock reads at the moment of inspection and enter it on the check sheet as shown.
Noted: 2:59
